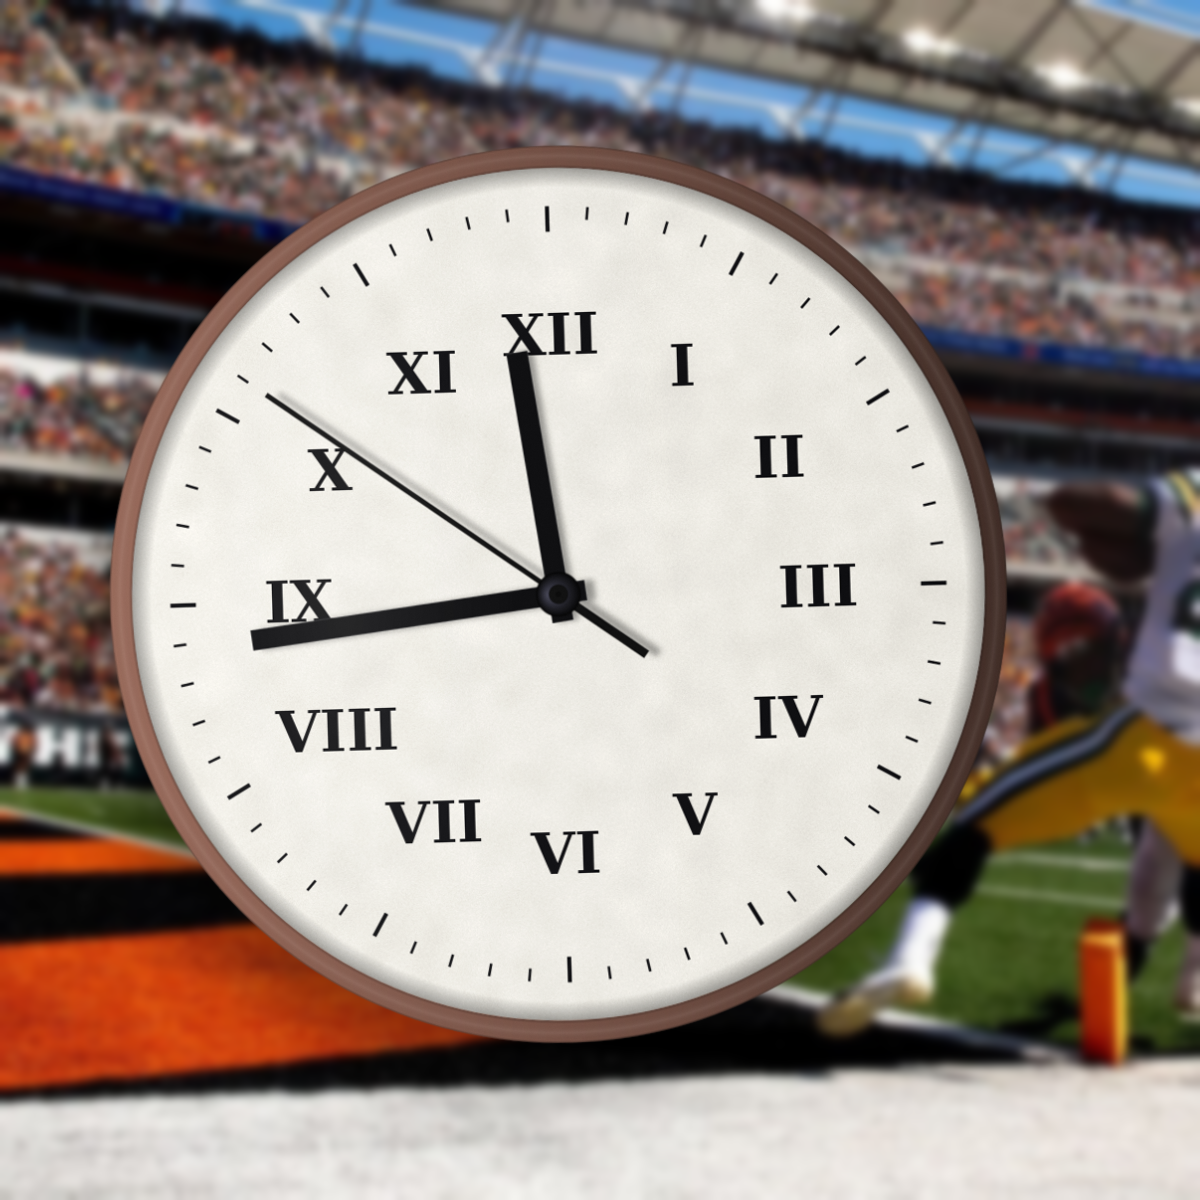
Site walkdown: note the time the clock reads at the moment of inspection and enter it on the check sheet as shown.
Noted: 11:43:51
